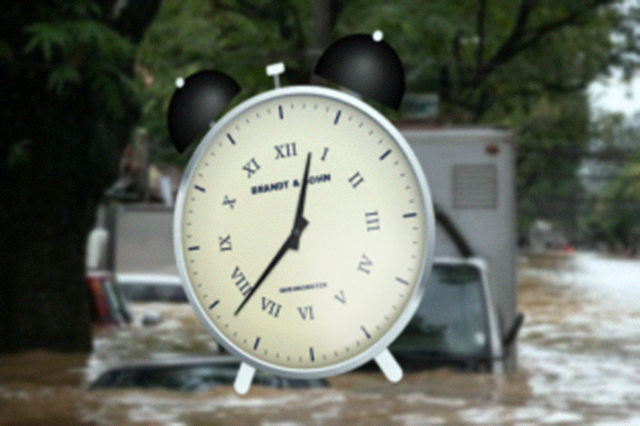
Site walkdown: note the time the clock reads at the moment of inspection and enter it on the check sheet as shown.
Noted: 12:38
